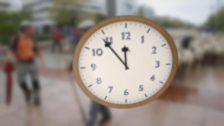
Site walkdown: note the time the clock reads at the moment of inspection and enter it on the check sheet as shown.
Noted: 11:54
